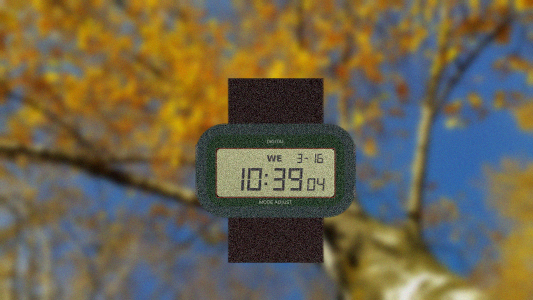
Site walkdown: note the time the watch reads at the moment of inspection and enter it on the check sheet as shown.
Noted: 10:39:04
